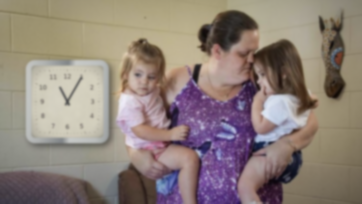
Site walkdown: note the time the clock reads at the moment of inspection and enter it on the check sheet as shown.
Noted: 11:05
